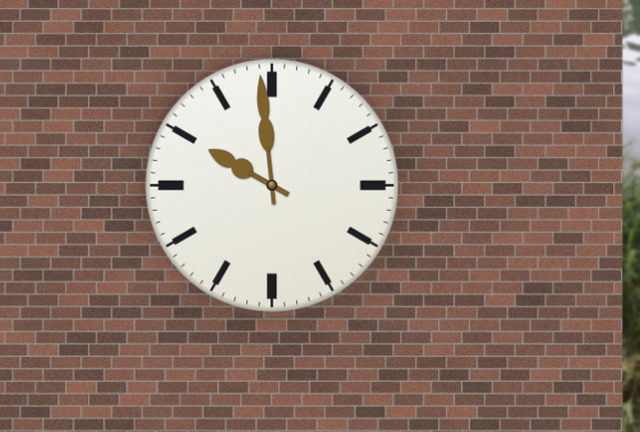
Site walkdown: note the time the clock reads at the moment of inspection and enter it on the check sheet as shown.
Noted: 9:59
